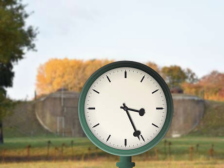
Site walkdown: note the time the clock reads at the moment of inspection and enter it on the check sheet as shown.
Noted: 3:26
